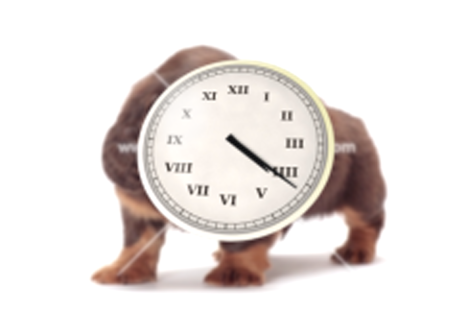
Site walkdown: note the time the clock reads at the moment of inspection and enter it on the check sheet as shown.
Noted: 4:21
